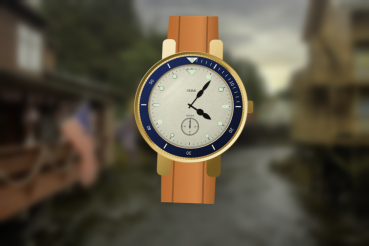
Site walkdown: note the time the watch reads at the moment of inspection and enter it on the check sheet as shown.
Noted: 4:06
